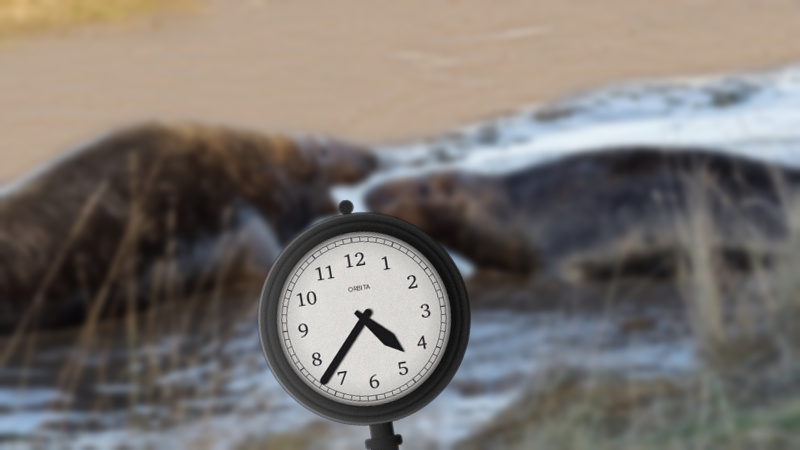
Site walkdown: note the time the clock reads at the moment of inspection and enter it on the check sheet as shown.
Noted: 4:37
